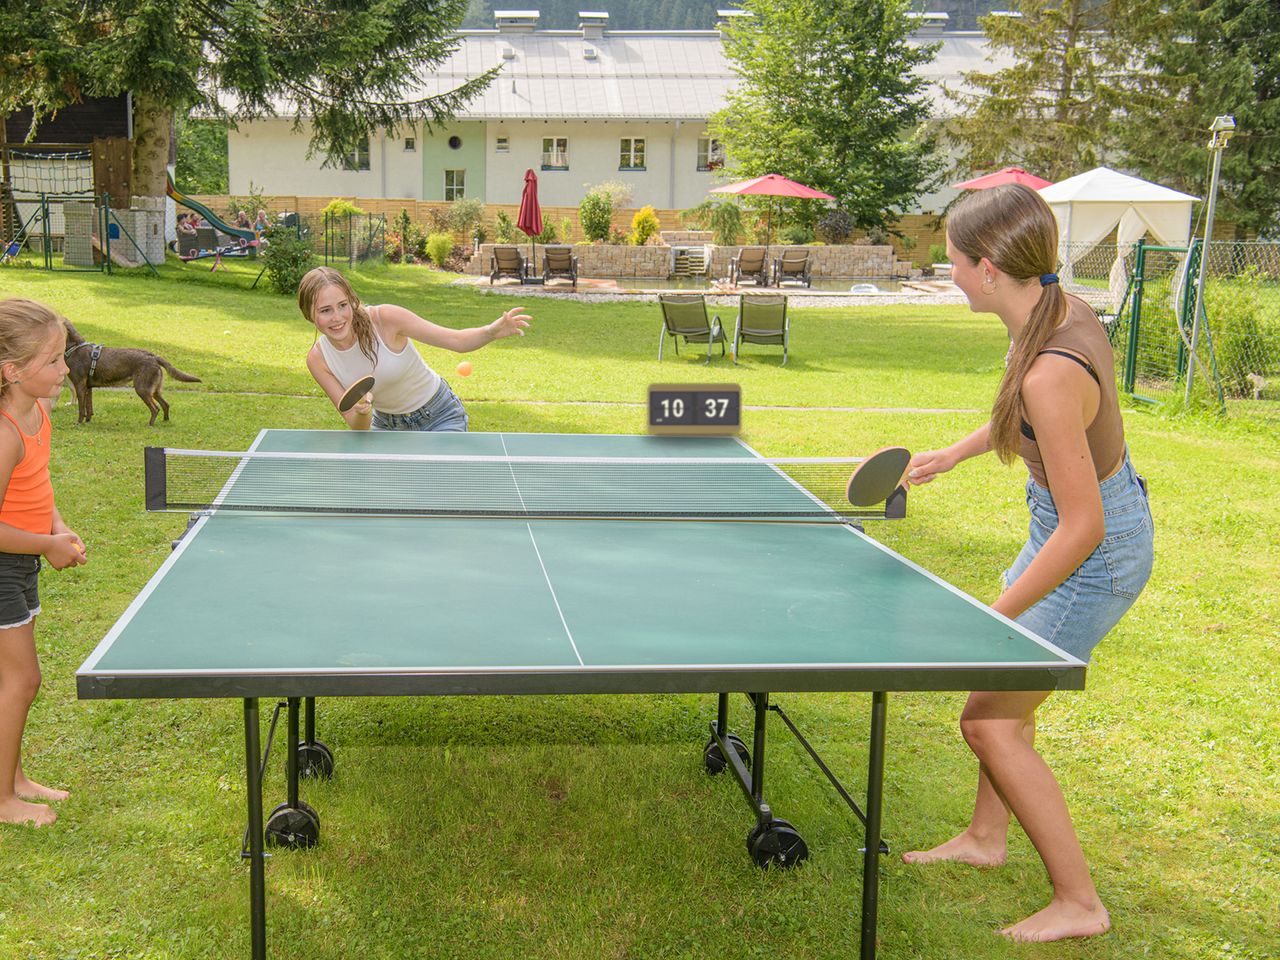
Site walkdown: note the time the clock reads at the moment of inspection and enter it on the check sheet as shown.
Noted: 10:37
